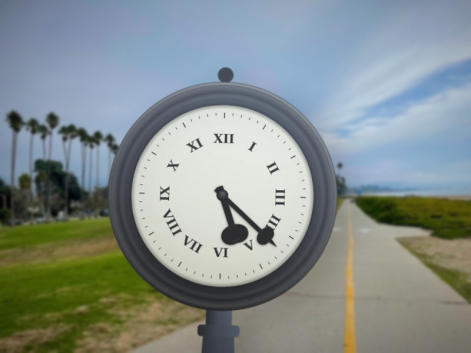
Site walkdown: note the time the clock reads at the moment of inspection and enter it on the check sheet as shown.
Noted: 5:22
